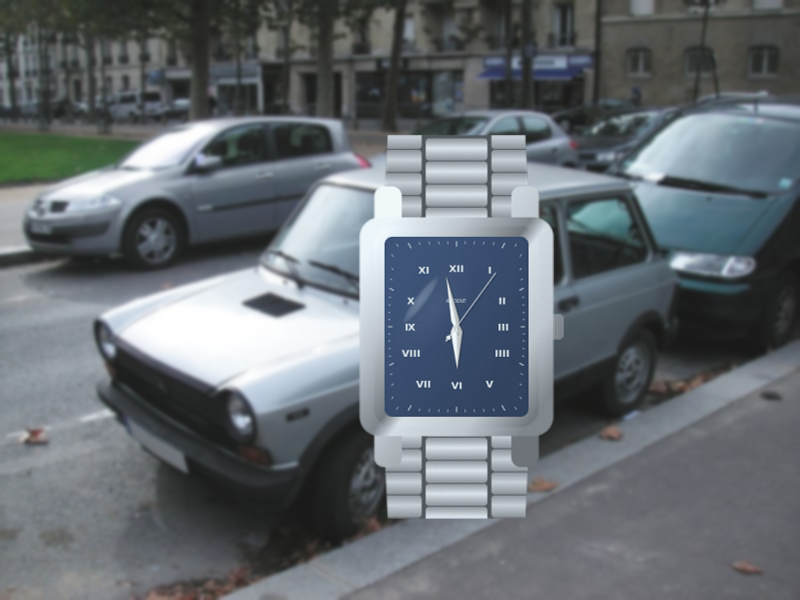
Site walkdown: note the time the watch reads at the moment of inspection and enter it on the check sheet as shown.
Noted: 5:58:06
